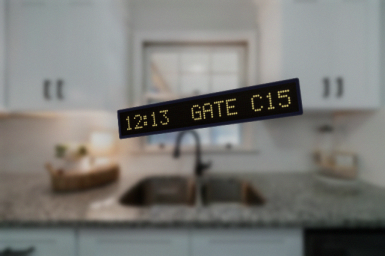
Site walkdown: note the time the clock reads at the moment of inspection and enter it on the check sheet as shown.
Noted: 12:13
